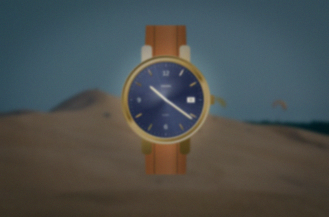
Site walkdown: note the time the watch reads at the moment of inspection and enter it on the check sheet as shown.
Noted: 10:21
